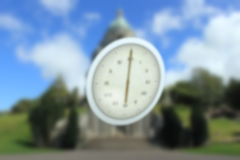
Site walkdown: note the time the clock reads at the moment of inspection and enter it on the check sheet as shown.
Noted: 6:00
